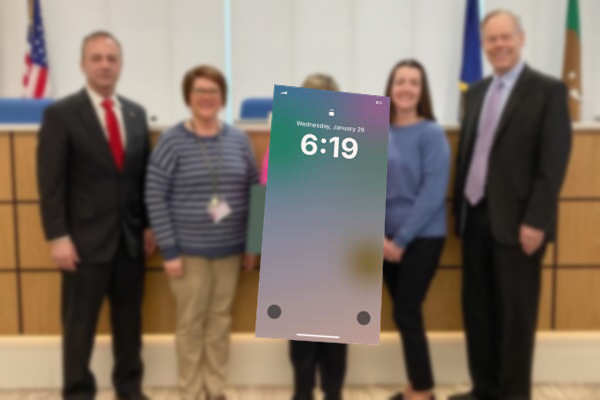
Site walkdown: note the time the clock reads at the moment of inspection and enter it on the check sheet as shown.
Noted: 6:19
